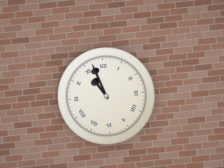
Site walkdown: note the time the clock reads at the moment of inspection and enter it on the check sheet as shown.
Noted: 10:57
